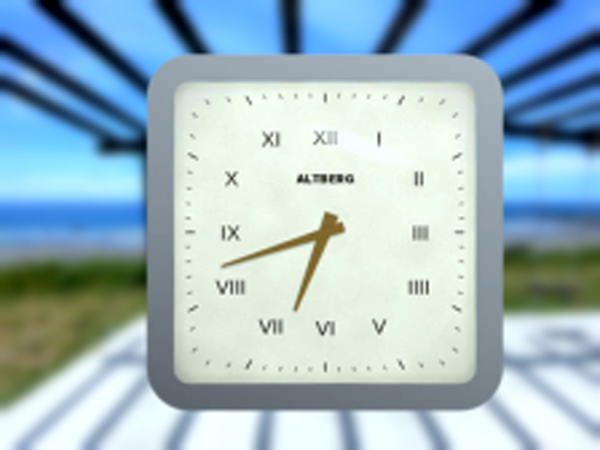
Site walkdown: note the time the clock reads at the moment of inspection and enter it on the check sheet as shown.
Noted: 6:42
